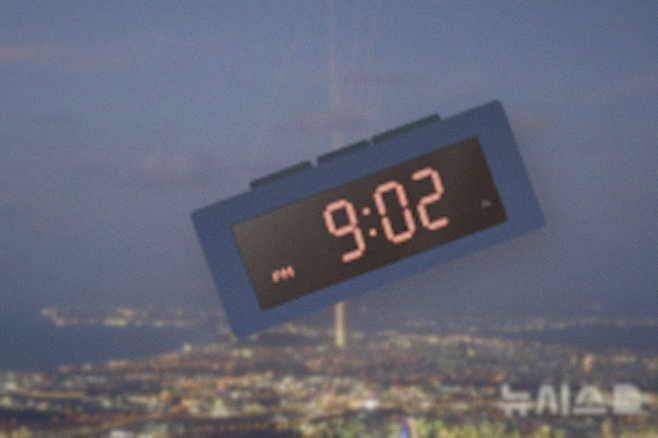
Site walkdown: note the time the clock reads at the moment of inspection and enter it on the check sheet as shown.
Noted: 9:02
